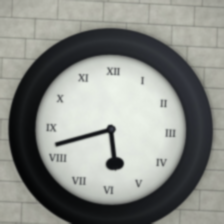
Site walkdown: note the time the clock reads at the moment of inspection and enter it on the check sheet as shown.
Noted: 5:42
